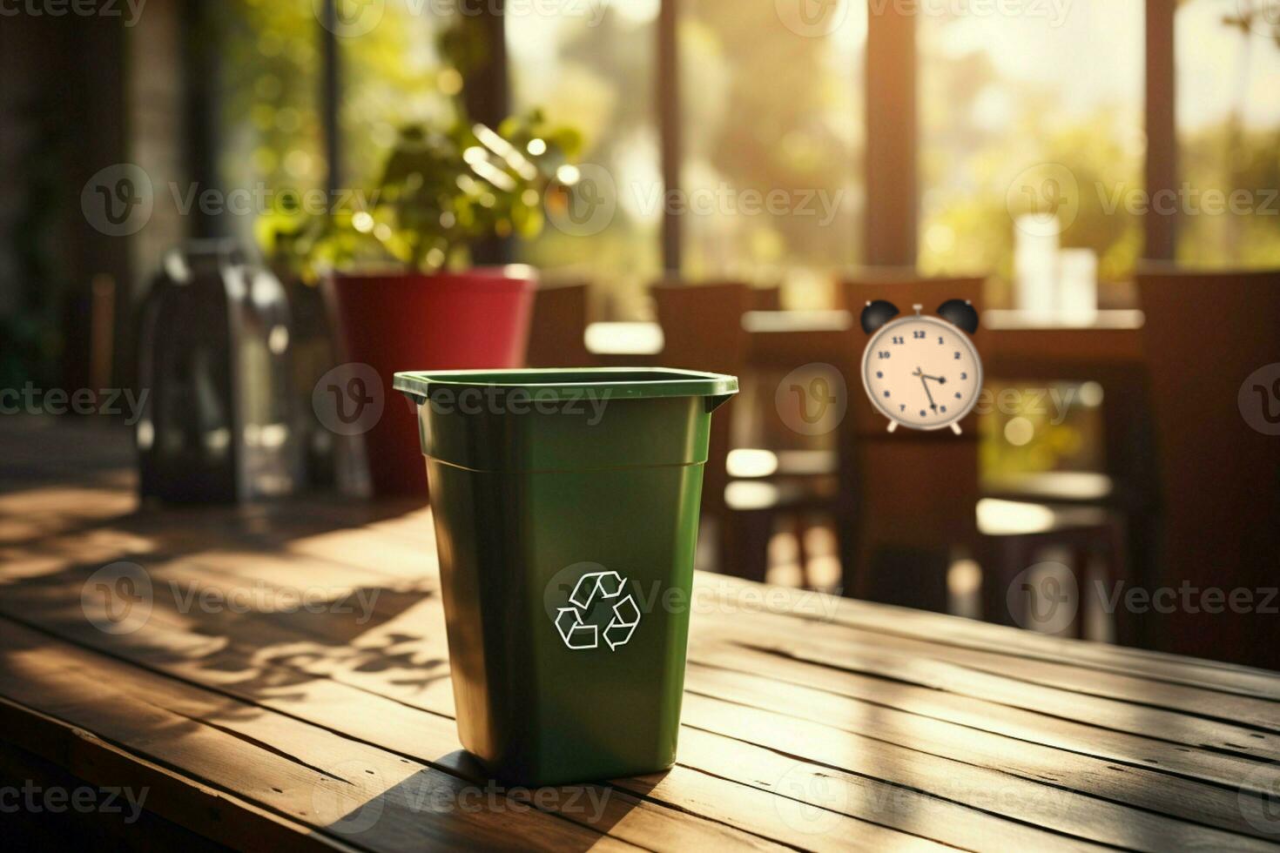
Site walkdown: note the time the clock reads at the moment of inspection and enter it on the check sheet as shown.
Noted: 3:27
